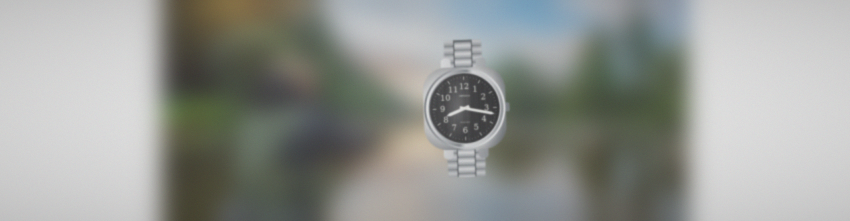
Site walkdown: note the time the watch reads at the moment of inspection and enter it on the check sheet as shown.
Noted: 8:17
